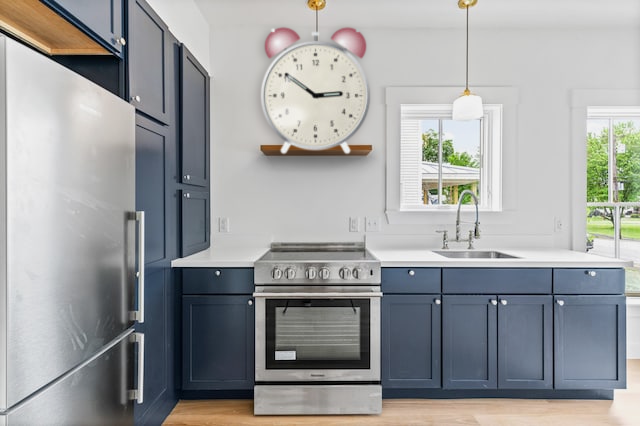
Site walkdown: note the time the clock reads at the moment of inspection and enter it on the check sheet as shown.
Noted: 2:51
